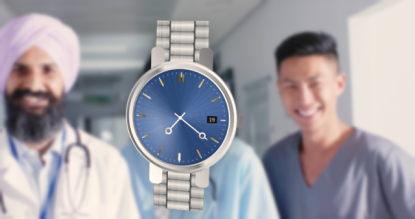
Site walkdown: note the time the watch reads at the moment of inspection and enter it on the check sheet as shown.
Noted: 7:21
